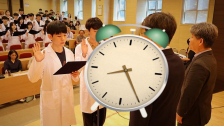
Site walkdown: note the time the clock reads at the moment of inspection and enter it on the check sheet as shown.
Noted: 8:25
